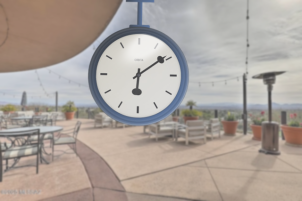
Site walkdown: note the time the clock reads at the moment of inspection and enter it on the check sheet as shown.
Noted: 6:09
